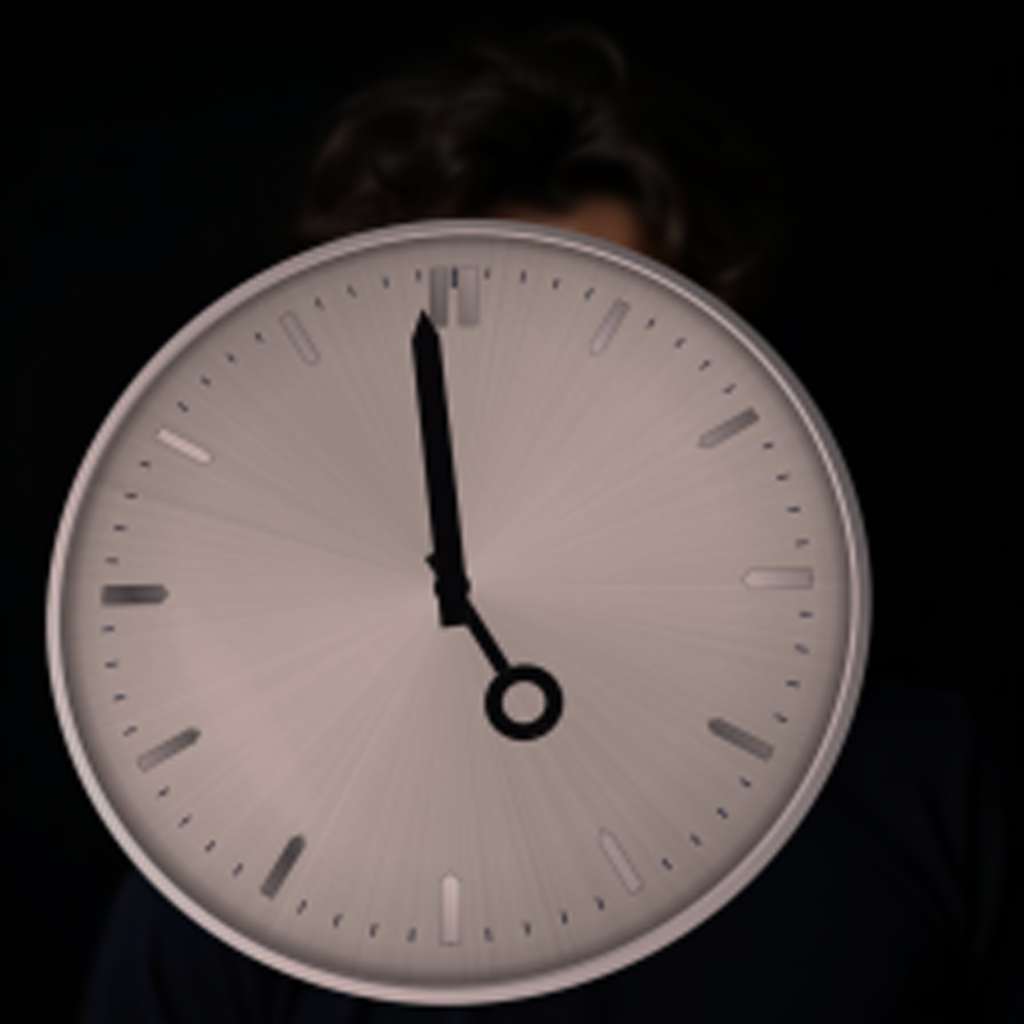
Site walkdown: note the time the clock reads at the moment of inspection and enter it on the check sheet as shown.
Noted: 4:59
